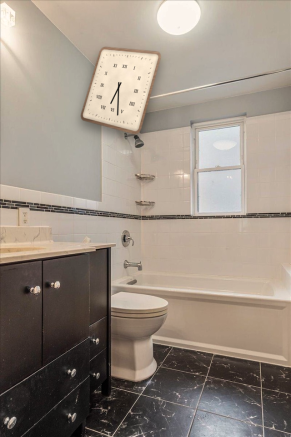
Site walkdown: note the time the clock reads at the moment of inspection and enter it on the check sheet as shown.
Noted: 6:27
